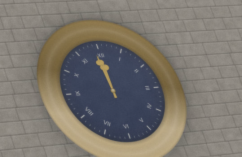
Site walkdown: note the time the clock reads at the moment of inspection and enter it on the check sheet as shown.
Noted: 11:59
